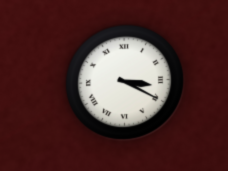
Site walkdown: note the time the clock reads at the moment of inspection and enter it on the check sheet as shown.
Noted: 3:20
